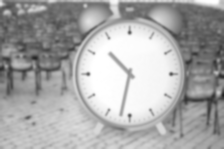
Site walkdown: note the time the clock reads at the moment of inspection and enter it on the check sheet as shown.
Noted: 10:32
